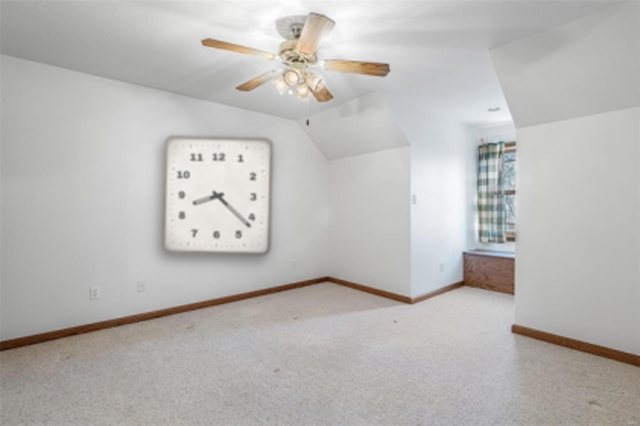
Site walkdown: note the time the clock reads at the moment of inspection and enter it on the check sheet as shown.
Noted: 8:22
